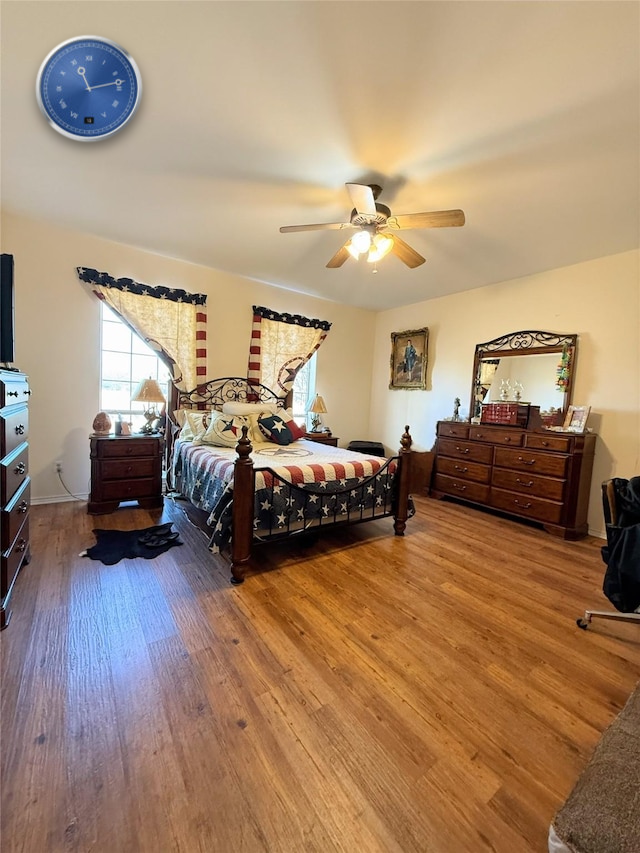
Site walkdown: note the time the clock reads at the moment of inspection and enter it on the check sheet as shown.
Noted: 11:13
